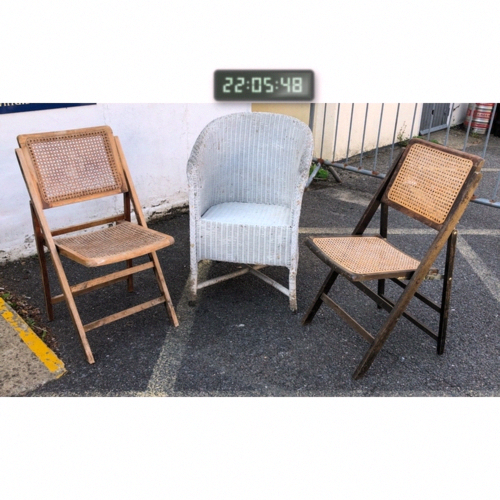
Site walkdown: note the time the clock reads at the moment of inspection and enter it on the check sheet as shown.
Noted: 22:05:48
